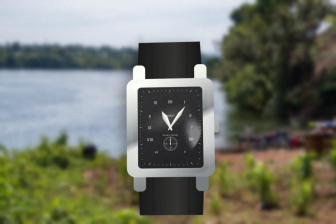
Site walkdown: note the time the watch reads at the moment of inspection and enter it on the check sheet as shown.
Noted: 11:06
